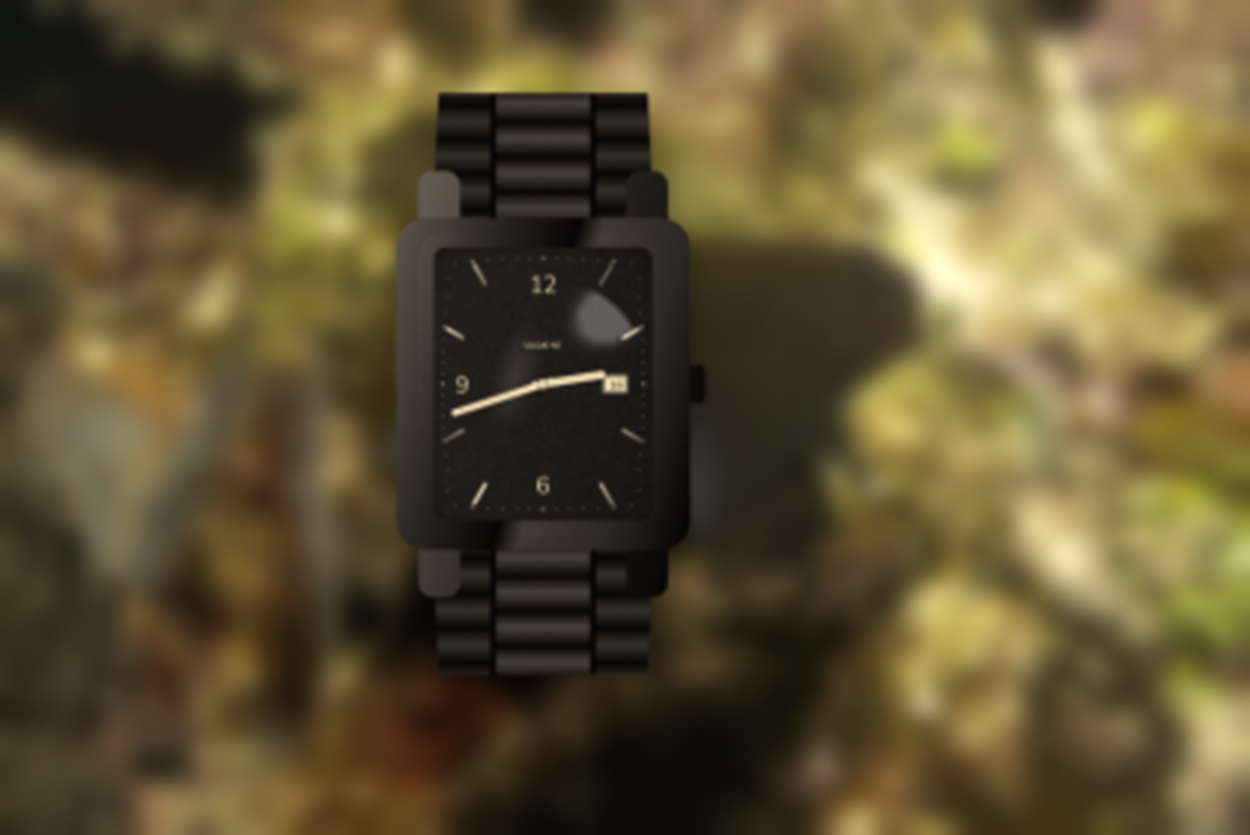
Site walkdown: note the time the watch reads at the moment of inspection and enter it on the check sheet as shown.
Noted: 2:42
